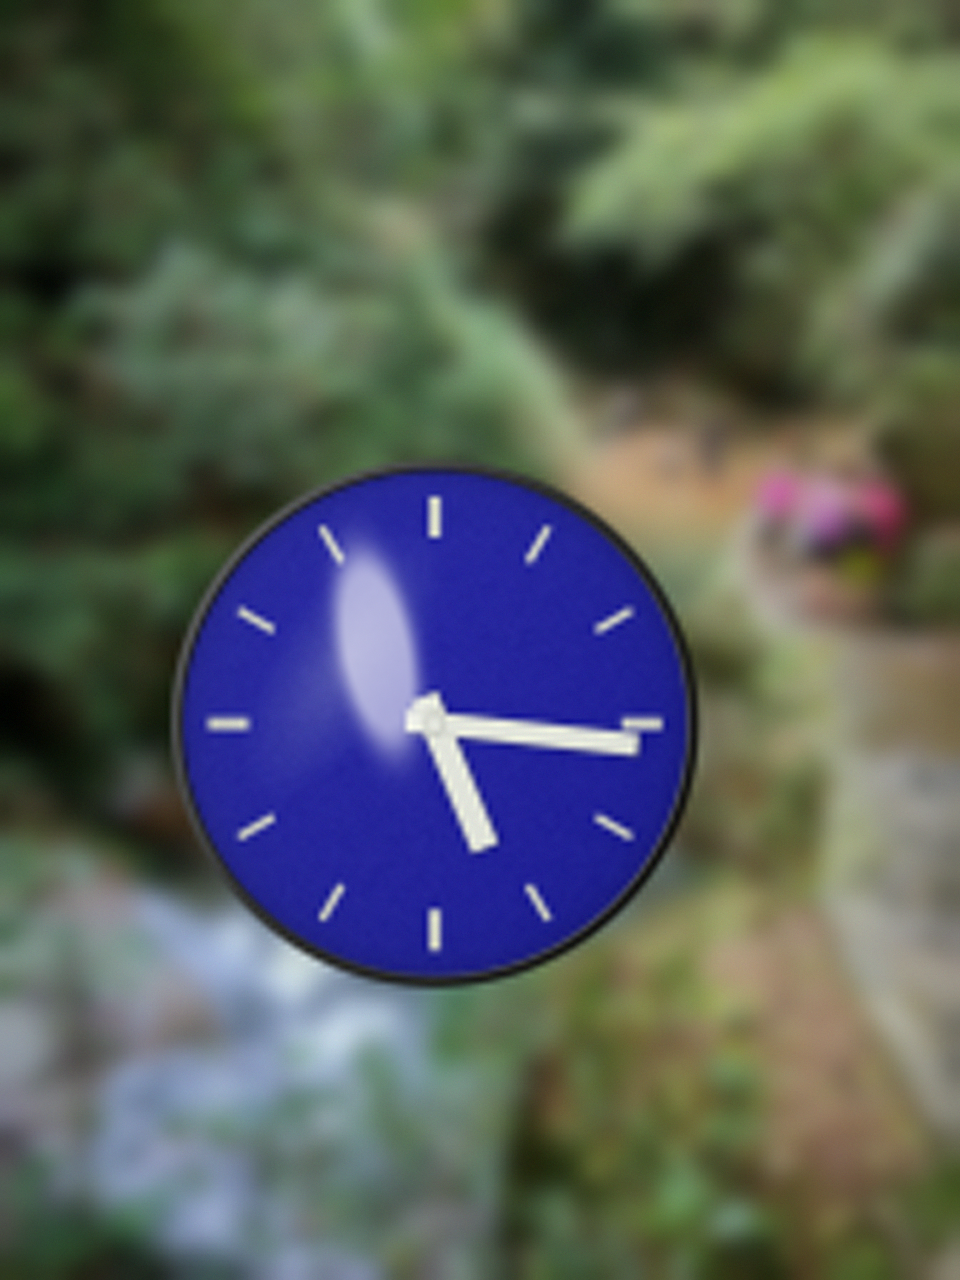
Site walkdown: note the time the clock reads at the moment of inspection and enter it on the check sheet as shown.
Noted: 5:16
